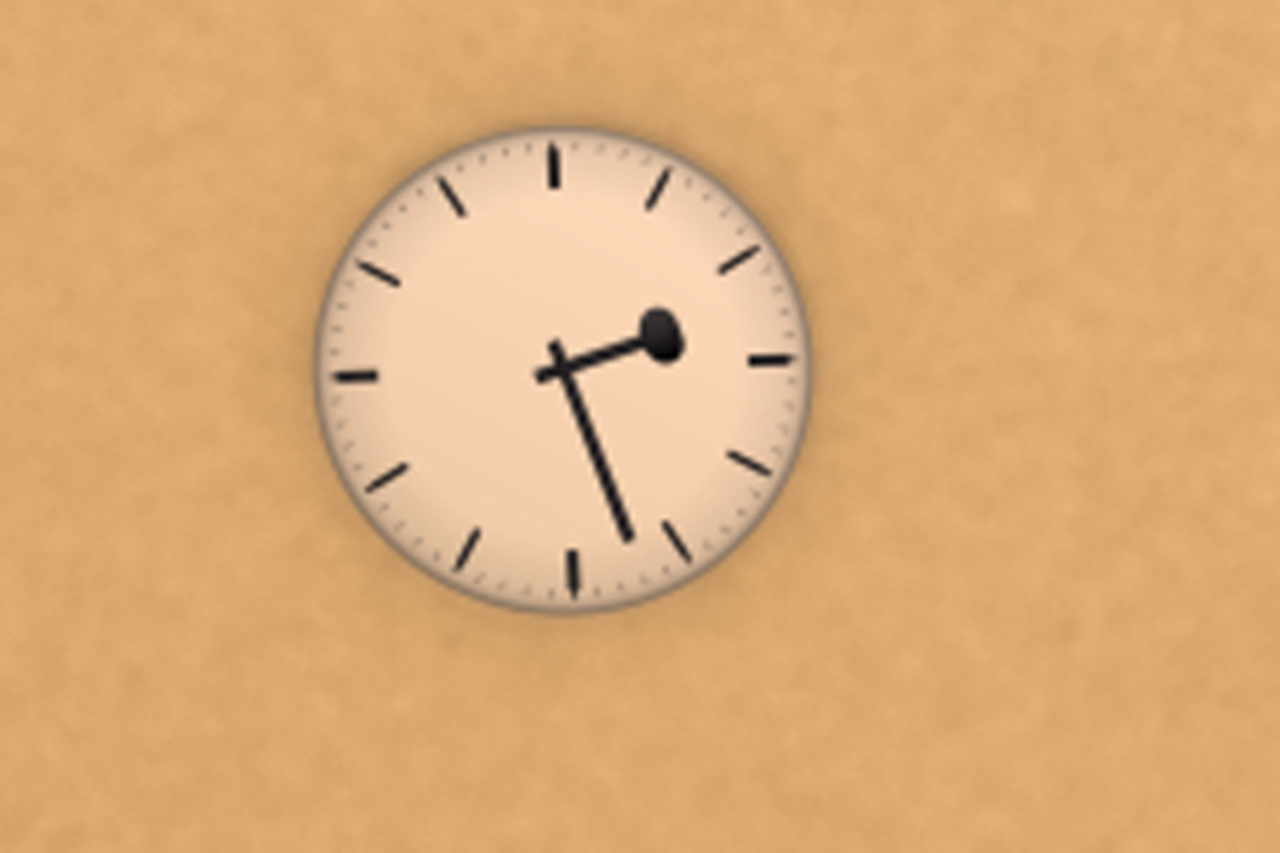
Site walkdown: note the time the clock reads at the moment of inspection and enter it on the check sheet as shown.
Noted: 2:27
